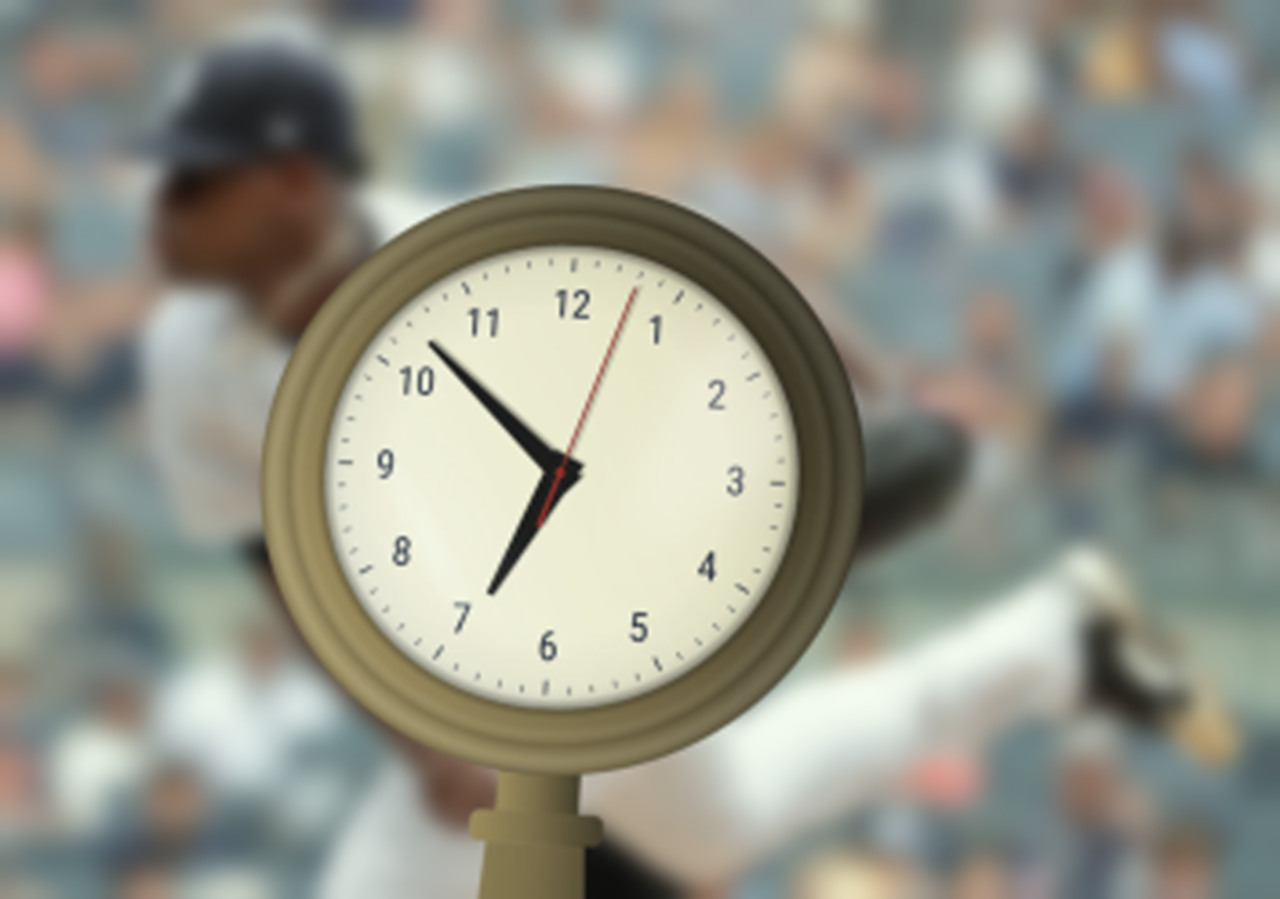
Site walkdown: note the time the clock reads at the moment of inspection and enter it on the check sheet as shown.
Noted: 6:52:03
